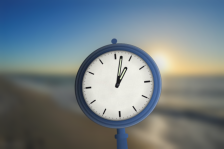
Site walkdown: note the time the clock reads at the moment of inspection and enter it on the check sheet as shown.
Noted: 1:02
